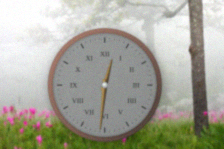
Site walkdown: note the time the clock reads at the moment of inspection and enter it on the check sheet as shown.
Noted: 12:31
